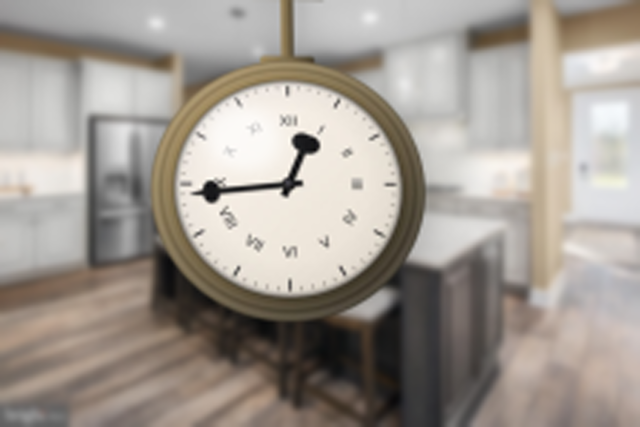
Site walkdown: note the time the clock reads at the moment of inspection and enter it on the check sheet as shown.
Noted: 12:44
